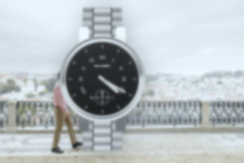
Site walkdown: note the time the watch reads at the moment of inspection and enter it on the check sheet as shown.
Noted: 4:20
